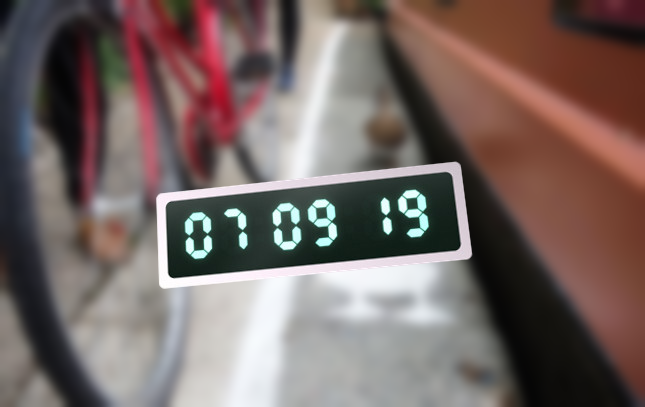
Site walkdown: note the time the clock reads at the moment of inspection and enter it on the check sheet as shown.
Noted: 7:09:19
